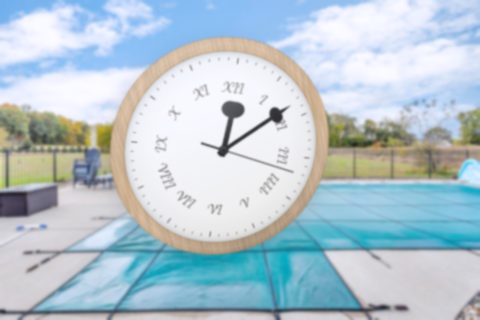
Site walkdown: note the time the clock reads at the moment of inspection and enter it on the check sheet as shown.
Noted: 12:08:17
